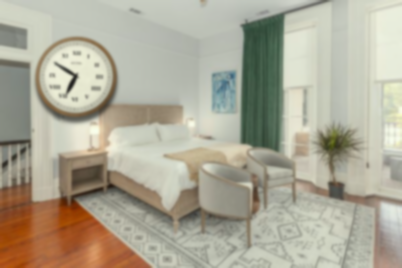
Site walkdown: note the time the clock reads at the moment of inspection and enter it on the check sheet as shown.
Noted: 6:50
